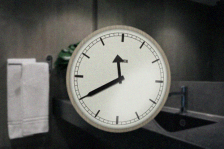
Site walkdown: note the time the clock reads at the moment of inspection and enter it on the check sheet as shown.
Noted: 11:40
